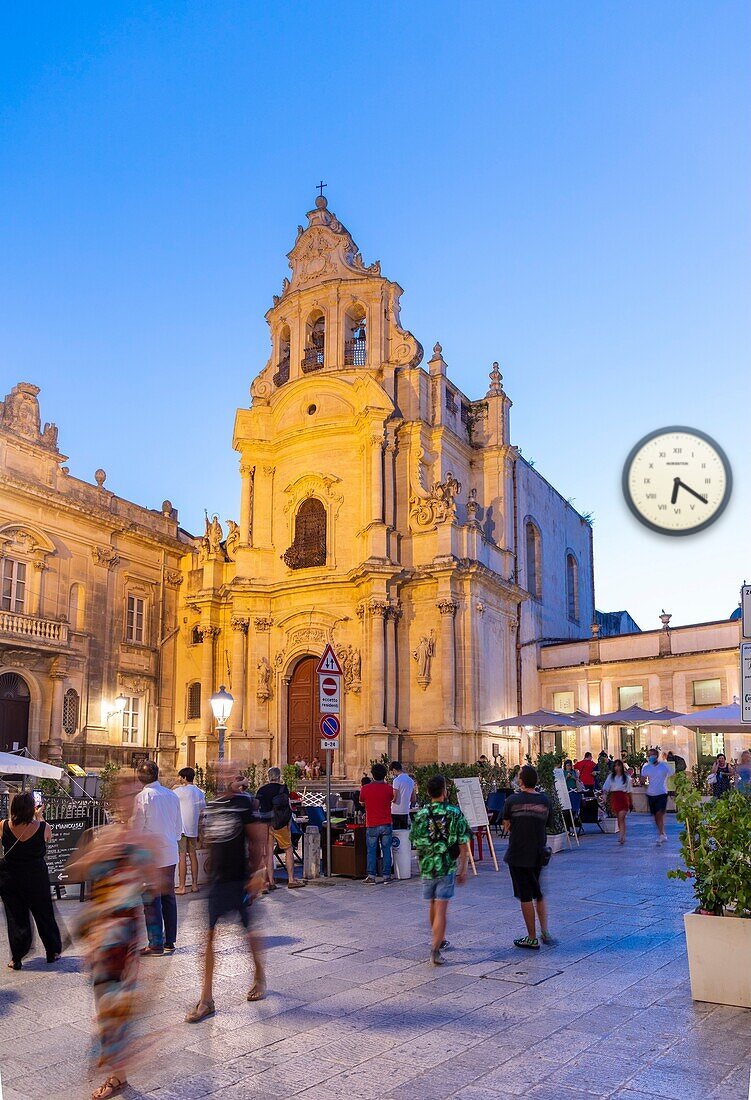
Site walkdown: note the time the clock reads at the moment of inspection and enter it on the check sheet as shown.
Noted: 6:21
